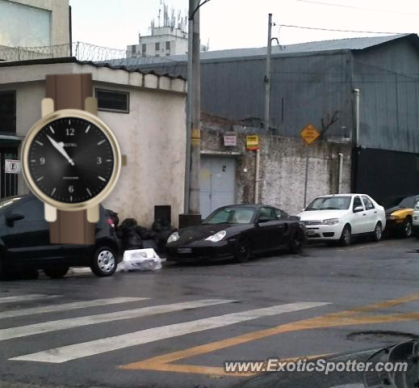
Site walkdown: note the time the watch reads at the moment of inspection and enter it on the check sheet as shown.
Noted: 10:53
